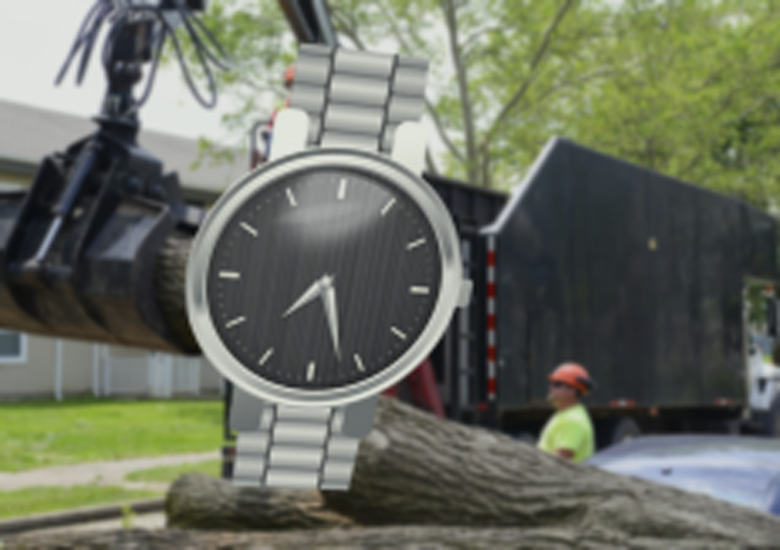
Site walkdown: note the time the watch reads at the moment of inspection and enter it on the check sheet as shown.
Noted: 7:27
